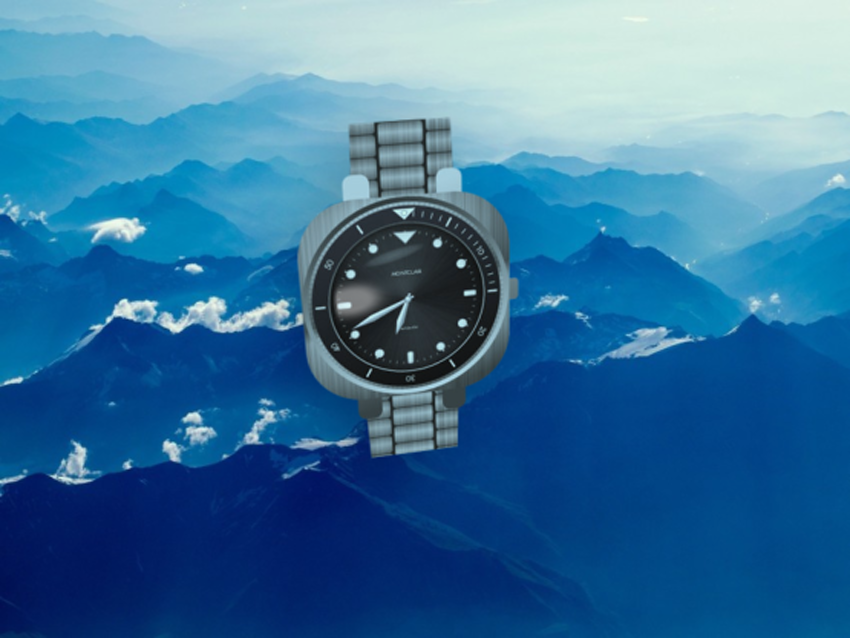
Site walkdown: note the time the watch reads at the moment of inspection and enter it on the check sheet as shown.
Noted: 6:41
